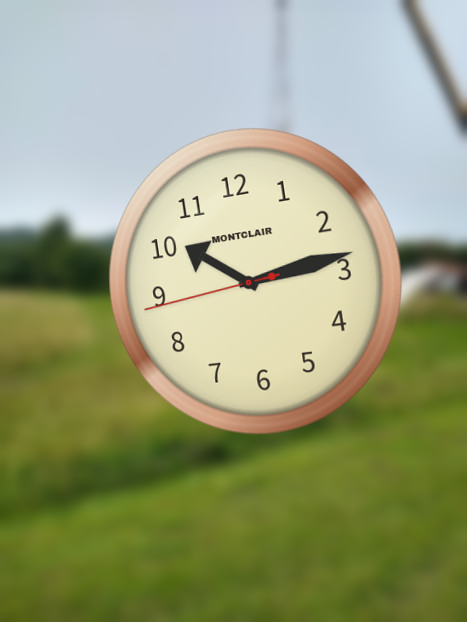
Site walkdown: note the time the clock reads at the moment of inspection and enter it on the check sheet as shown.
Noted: 10:13:44
